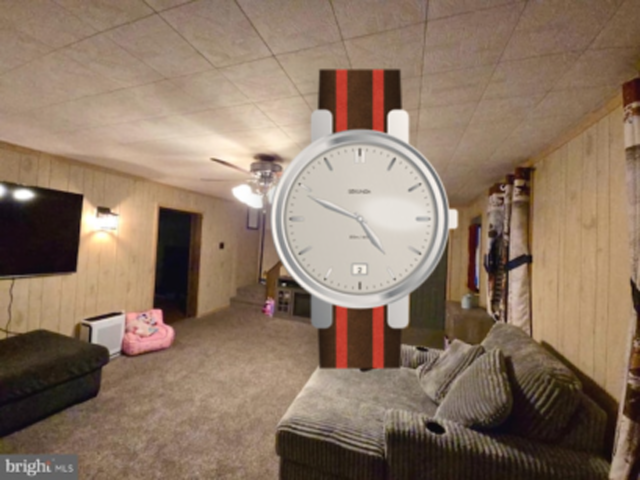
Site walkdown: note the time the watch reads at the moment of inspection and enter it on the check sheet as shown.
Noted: 4:49
